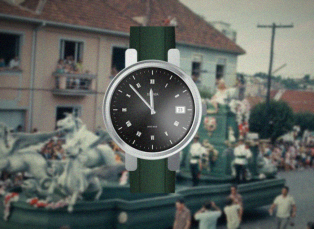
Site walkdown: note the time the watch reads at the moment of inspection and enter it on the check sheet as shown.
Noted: 11:53
